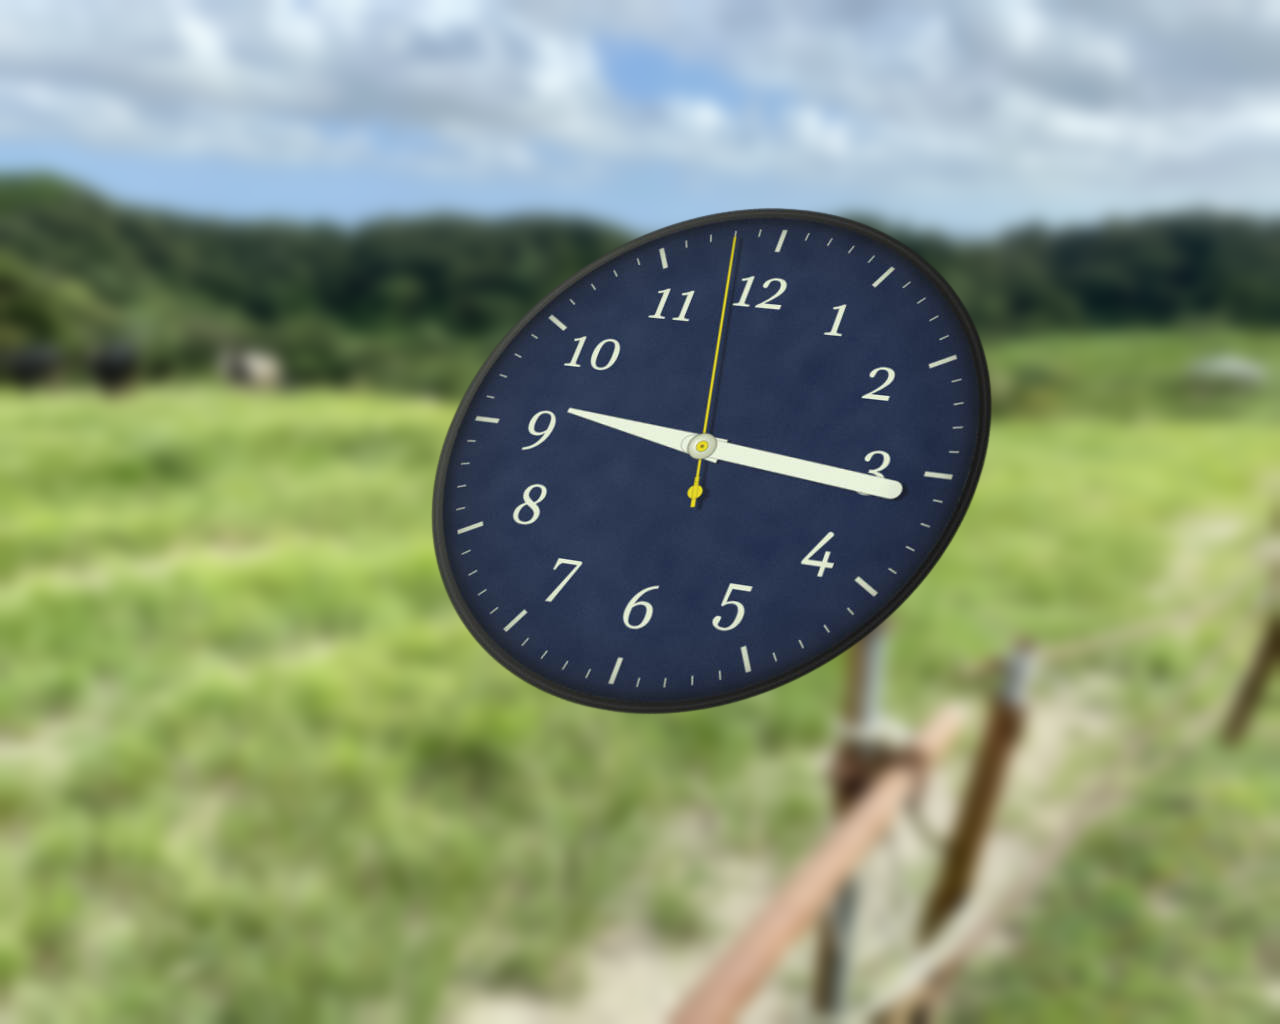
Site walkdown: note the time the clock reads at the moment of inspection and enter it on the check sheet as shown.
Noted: 9:15:58
